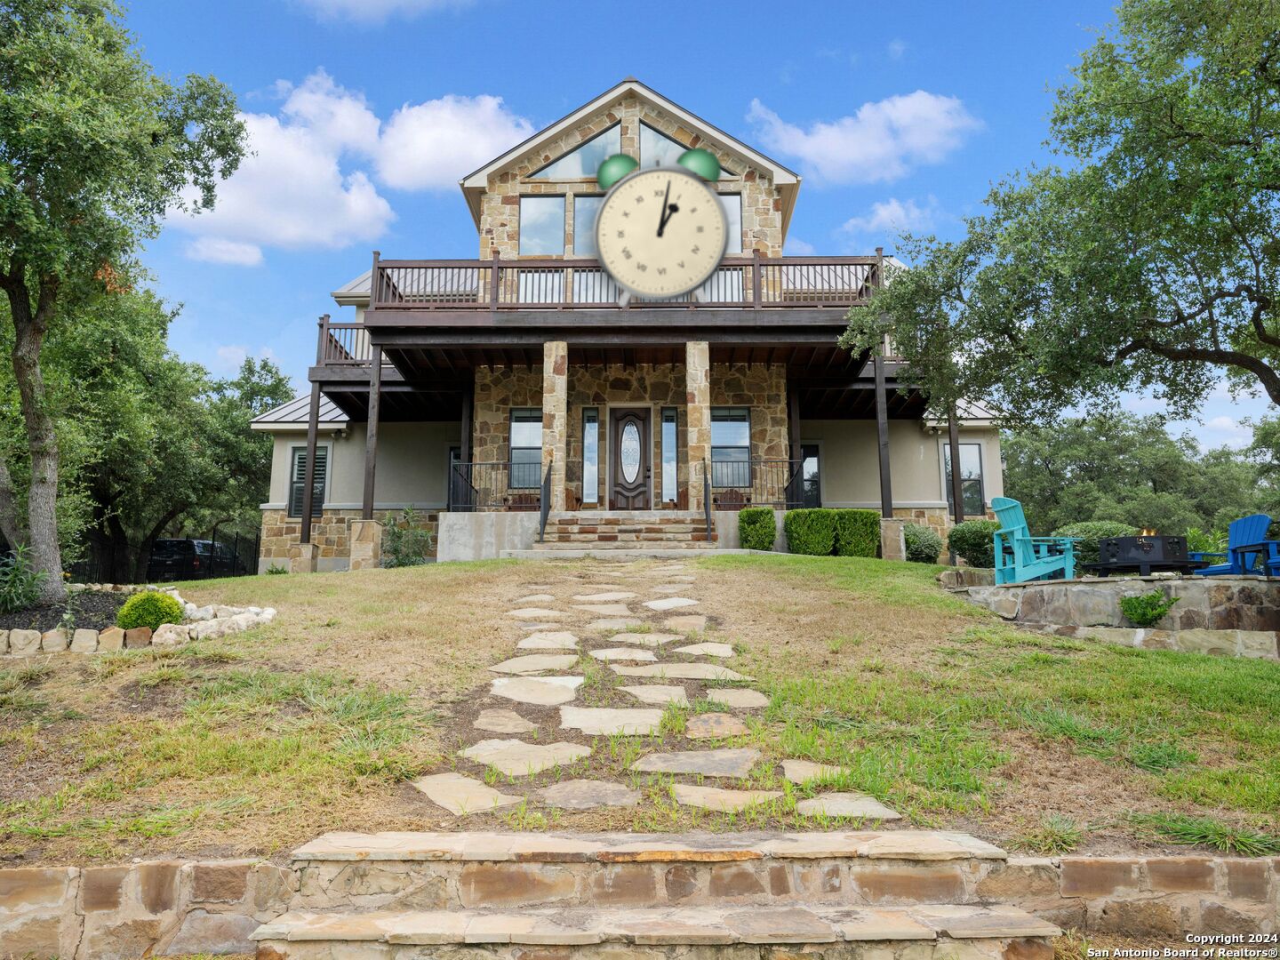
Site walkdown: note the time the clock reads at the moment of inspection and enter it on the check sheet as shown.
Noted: 1:02
